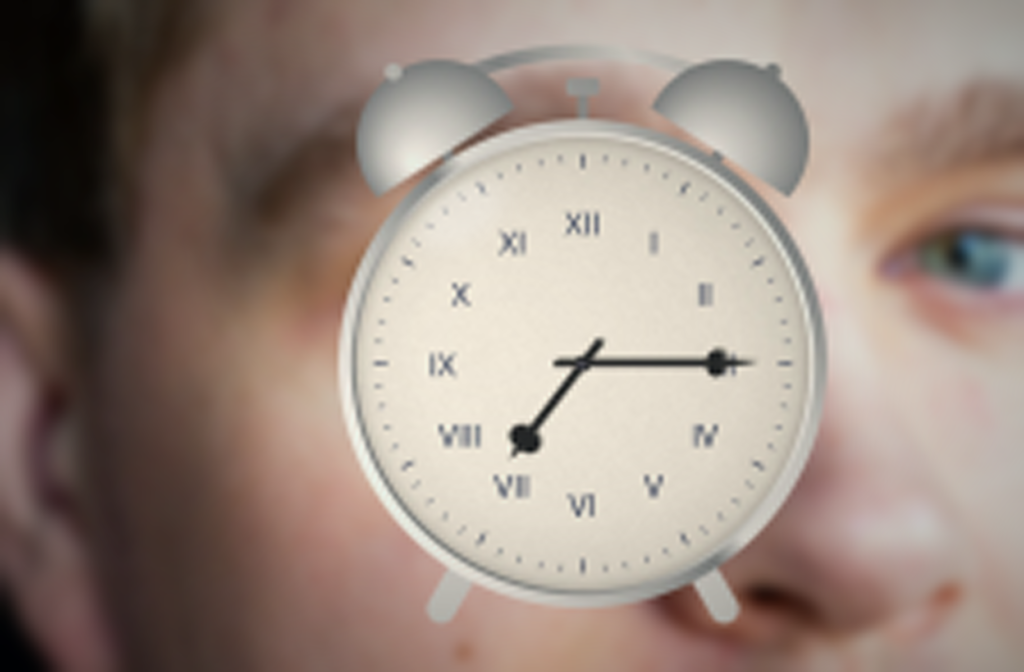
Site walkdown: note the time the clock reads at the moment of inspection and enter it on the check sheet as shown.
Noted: 7:15
